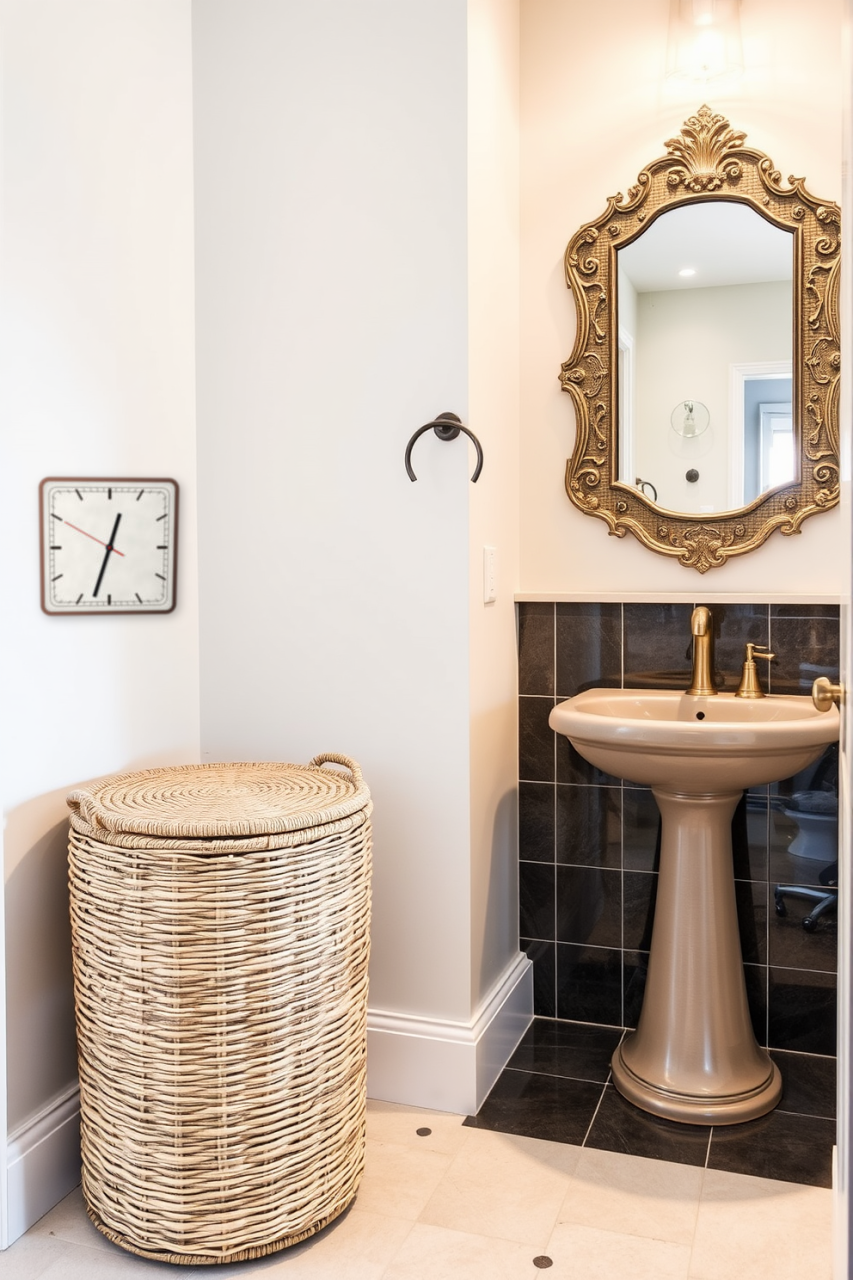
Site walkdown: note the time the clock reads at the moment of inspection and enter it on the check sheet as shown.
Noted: 12:32:50
